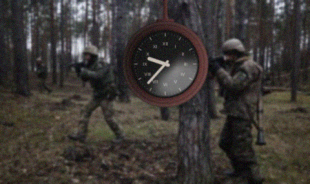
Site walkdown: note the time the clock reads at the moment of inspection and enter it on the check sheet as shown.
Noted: 9:37
